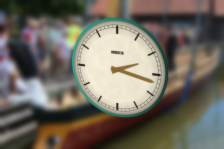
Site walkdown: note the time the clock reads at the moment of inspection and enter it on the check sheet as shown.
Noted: 2:17
